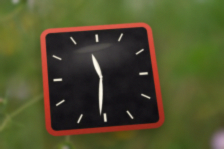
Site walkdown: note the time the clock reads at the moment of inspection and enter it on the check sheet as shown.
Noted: 11:31
